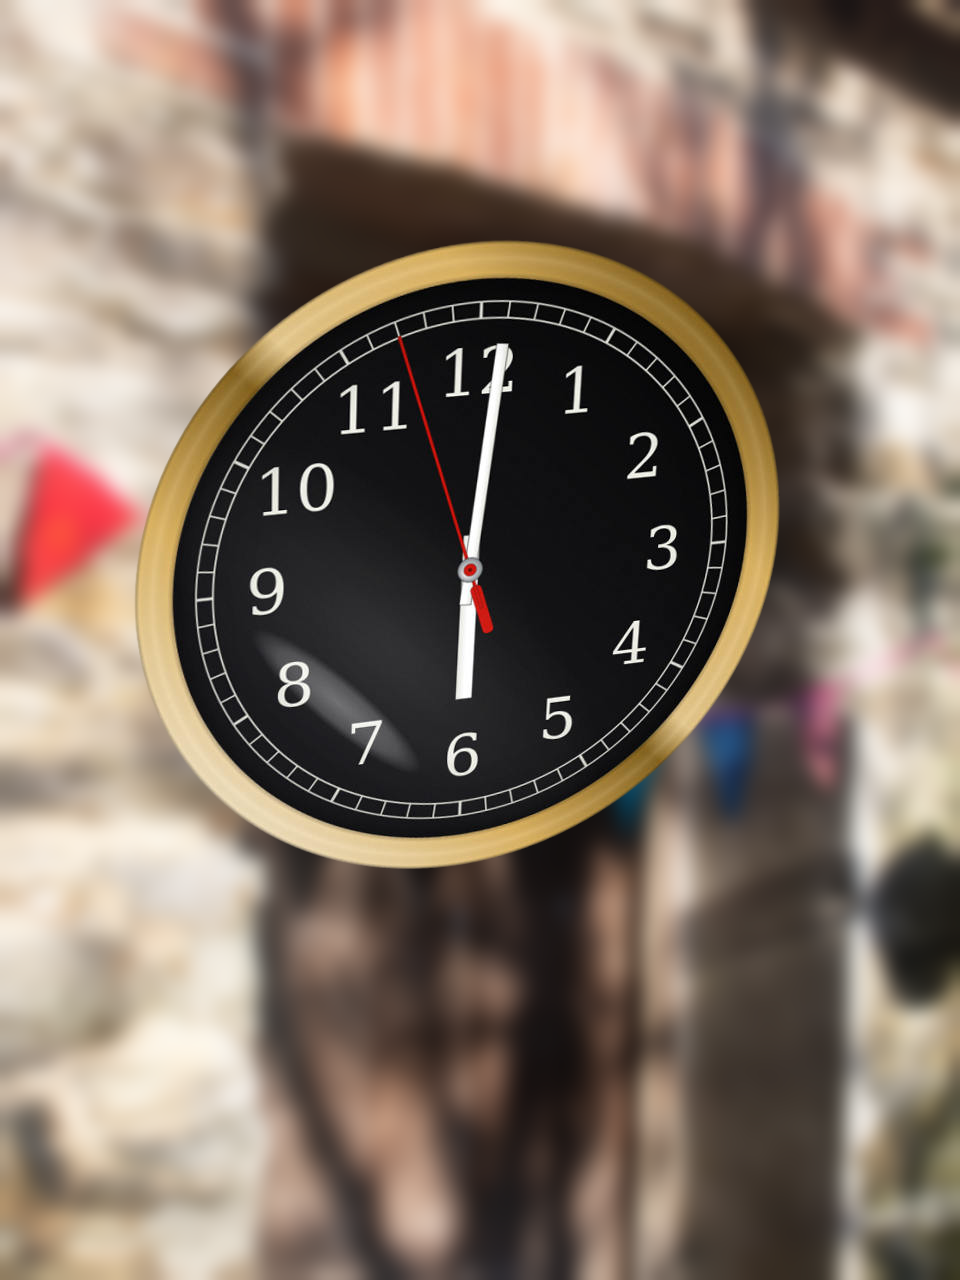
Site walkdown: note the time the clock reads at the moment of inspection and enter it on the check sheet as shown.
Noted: 6:00:57
